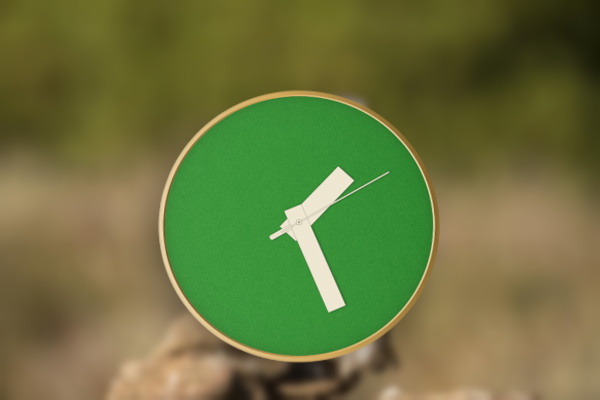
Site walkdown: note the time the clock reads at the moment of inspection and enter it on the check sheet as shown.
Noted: 1:26:10
